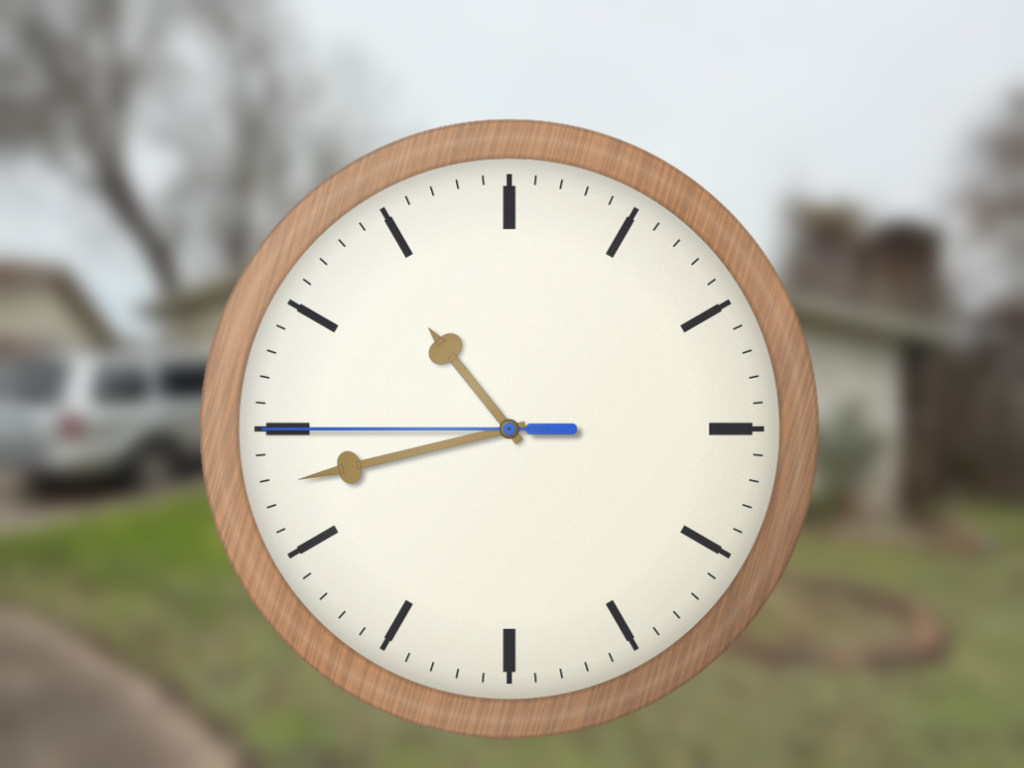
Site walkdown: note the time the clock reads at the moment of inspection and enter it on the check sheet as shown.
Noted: 10:42:45
